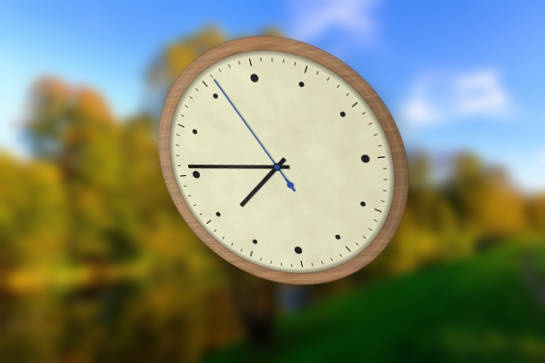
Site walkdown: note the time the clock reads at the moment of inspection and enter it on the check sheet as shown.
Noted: 7:45:56
